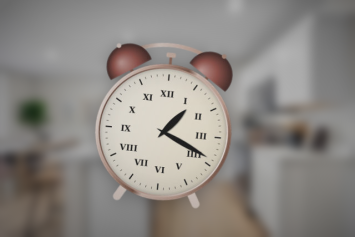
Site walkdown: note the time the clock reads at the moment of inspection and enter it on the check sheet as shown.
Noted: 1:19
